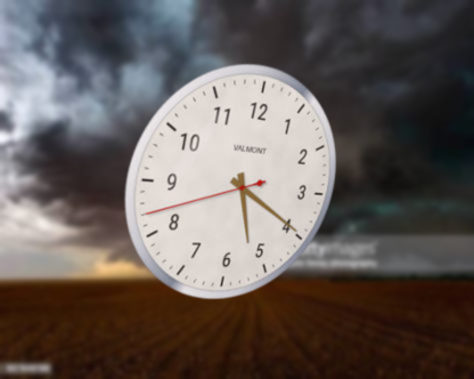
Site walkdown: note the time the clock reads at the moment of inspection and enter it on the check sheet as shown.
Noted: 5:19:42
